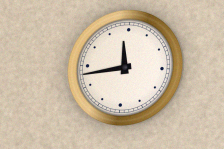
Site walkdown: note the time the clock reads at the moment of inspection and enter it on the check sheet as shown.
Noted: 11:43
